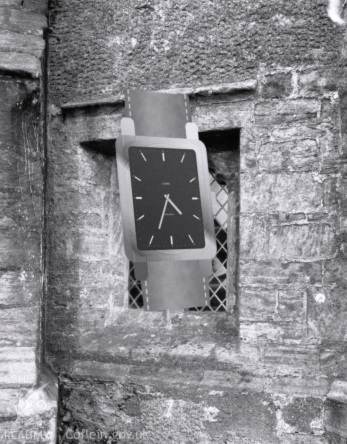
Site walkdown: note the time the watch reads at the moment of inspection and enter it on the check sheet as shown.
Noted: 4:34
